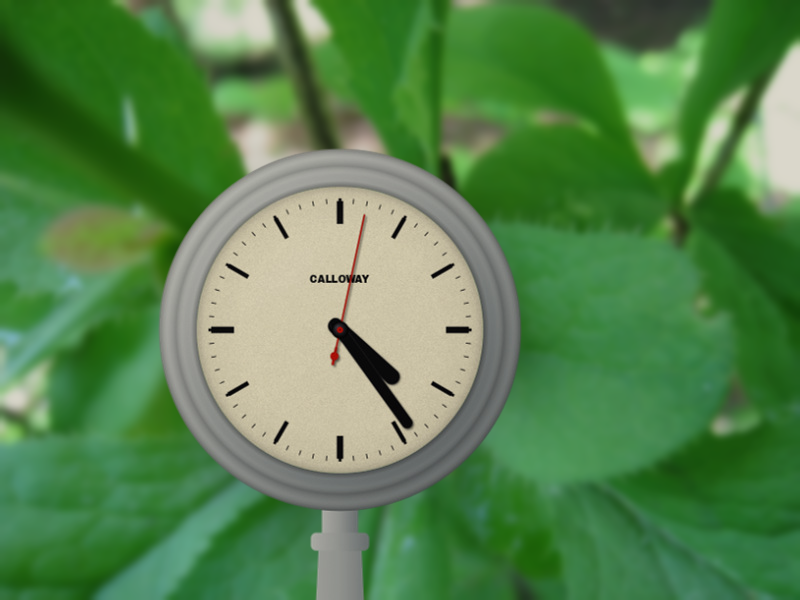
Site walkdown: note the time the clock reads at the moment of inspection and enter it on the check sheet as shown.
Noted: 4:24:02
